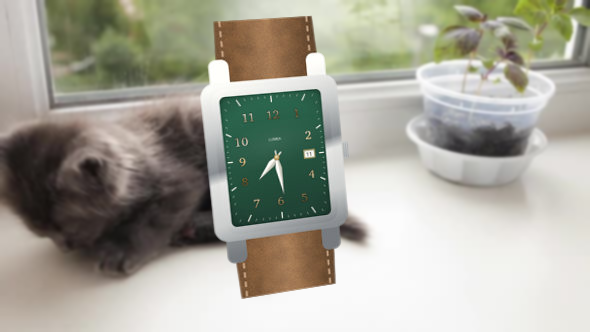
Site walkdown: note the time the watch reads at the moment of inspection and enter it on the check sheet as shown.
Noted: 7:29
